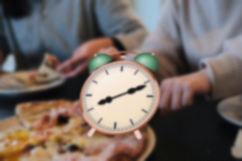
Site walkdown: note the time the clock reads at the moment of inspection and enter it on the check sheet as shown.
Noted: 8:11
